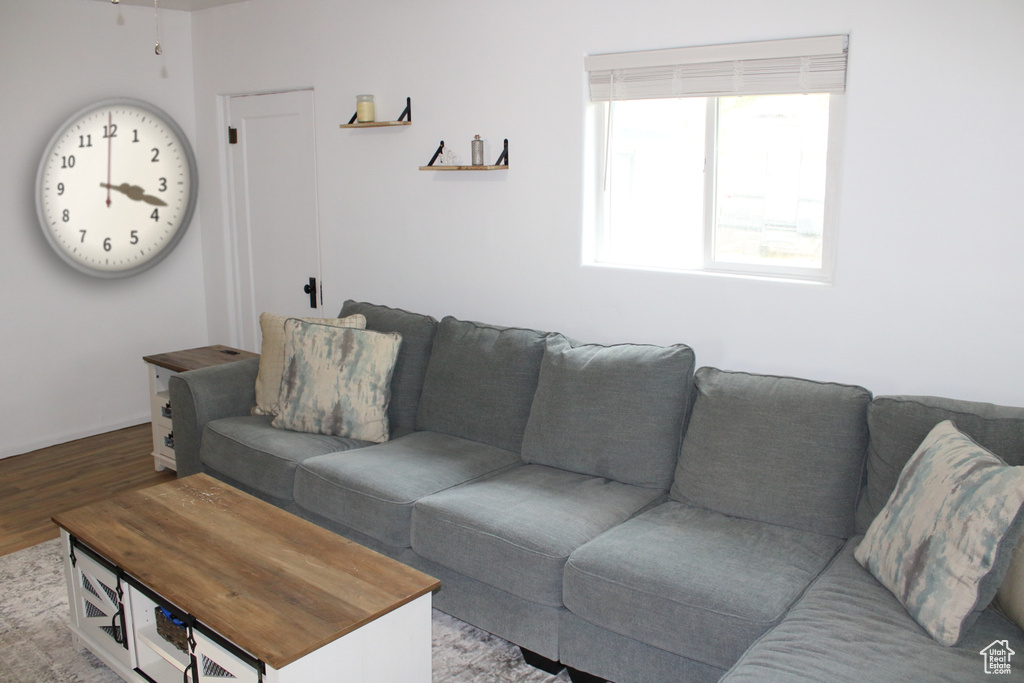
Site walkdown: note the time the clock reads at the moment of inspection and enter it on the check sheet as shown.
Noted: 3:18:00
